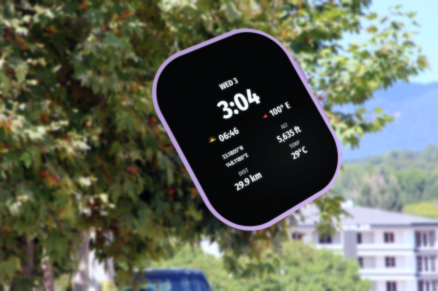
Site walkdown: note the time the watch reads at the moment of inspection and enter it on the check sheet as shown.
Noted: 3:04
